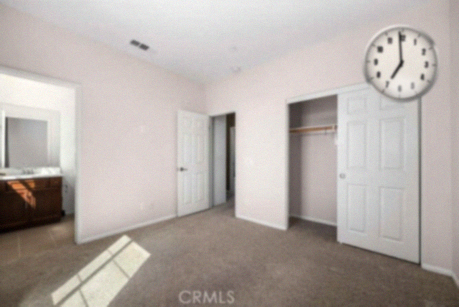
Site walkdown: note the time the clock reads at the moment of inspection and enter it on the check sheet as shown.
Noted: 6:59
